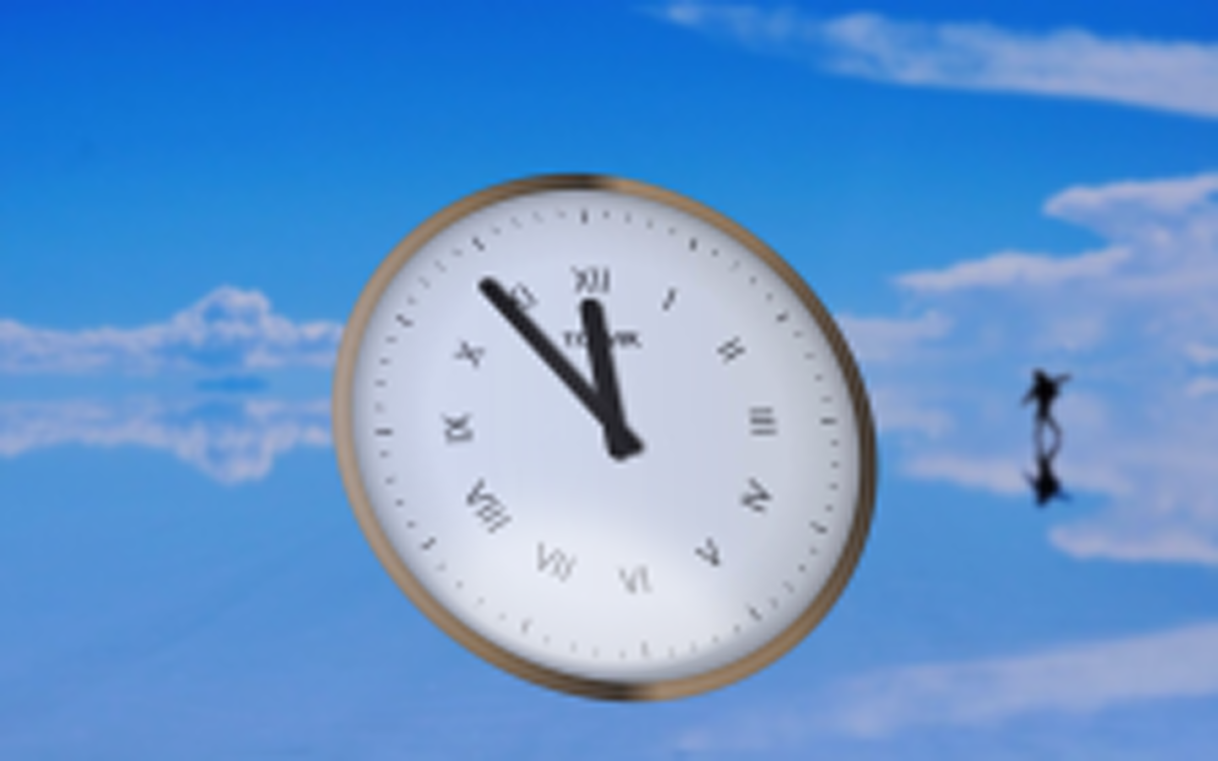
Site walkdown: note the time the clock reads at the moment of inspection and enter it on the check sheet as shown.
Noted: 11:54
